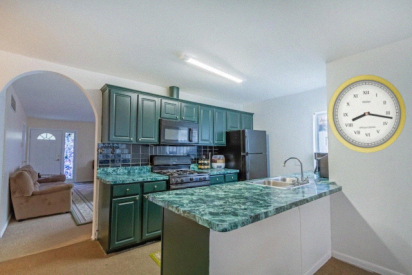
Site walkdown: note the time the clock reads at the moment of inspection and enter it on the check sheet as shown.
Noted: 8:17
